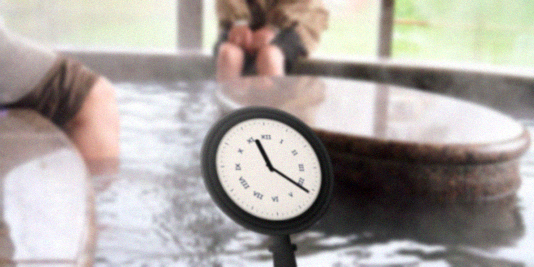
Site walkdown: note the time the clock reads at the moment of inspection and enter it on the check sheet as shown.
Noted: 11:21
